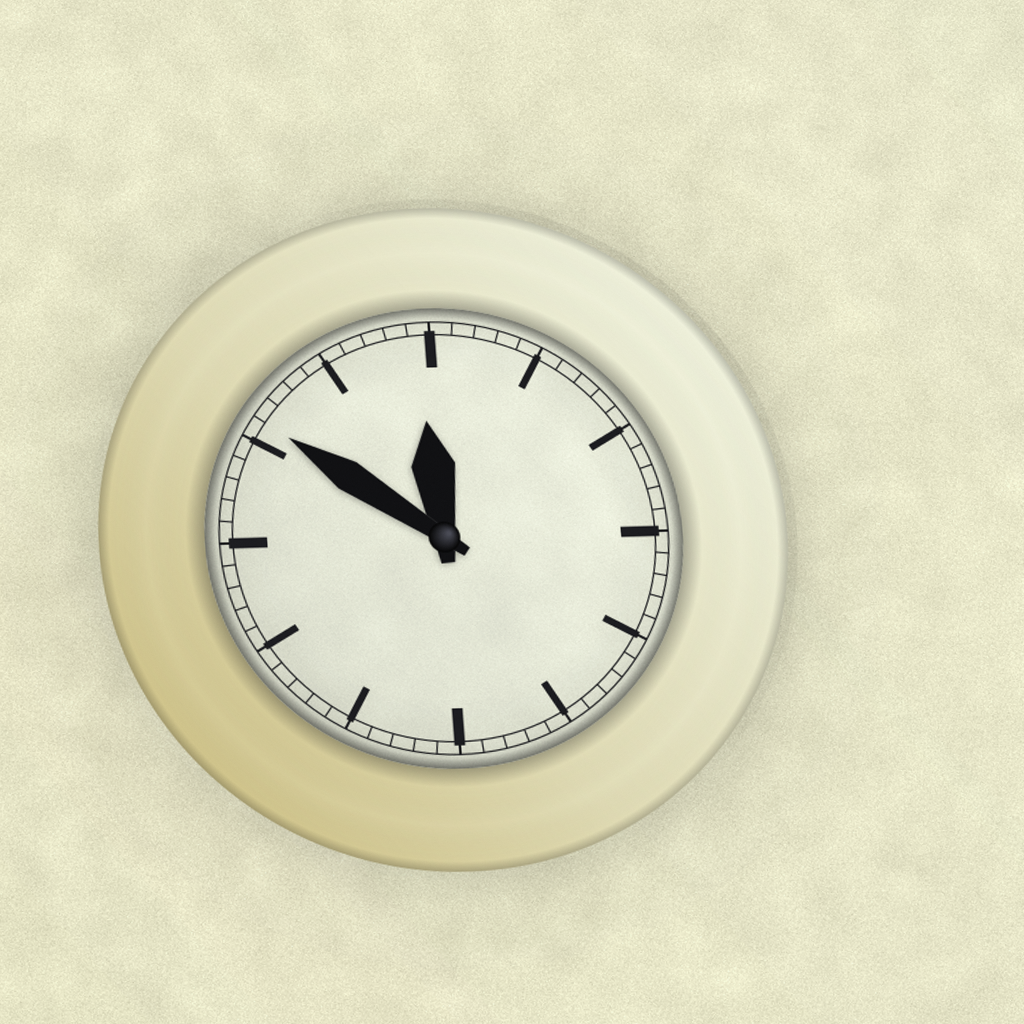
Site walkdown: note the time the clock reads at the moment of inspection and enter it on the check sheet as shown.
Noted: 11:51
